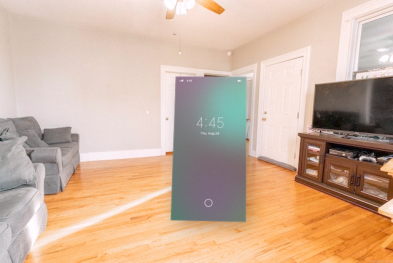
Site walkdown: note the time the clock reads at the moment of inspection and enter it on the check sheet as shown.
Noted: 4:45
